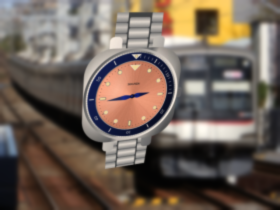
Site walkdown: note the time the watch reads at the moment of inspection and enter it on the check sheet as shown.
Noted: 2:44
